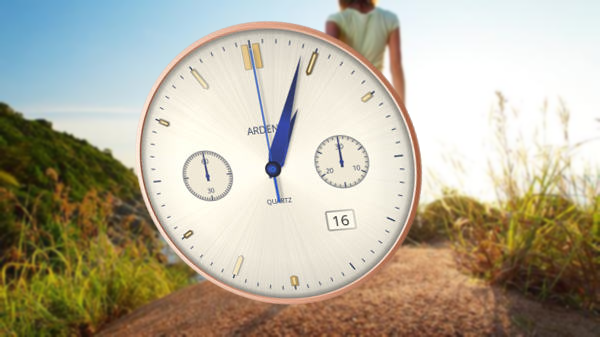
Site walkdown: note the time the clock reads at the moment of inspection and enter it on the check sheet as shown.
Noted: 1:04
